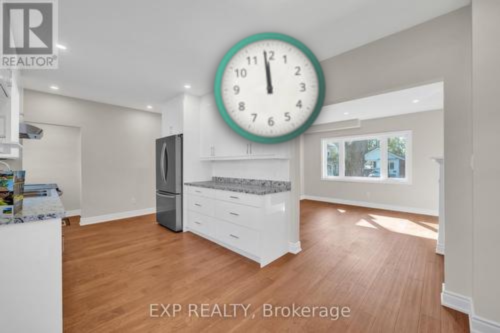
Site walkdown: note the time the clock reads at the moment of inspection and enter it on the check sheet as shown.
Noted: 11:59
